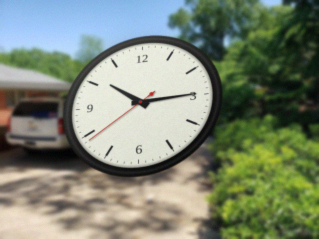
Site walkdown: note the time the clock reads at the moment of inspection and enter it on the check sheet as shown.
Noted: 10:14:39
